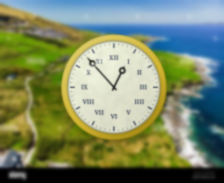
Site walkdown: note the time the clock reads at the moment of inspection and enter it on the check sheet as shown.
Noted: 12:53
